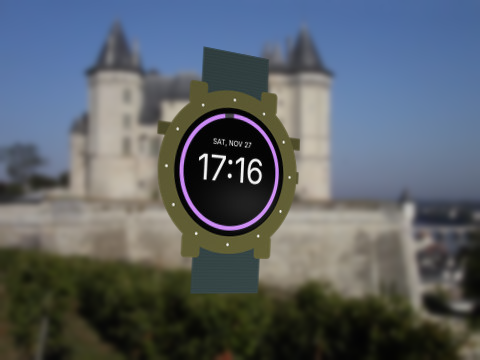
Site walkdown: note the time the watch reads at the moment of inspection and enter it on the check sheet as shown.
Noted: 17:16
